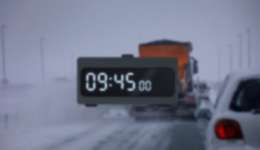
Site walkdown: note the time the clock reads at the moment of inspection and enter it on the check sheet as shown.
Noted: 9:45
